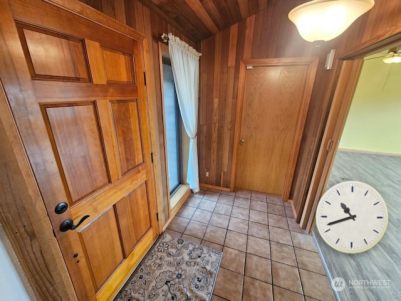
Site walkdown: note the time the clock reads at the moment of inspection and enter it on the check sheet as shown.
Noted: 10:42
